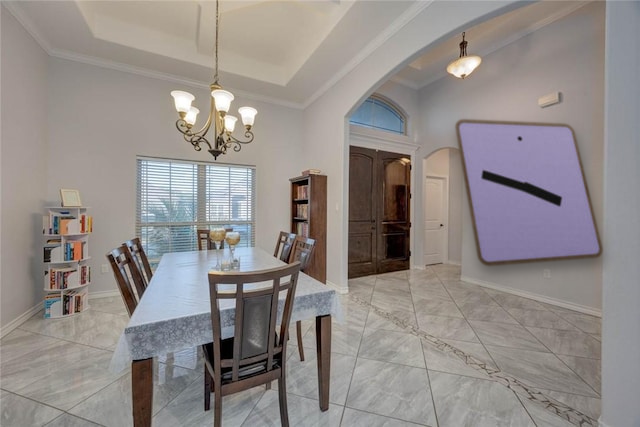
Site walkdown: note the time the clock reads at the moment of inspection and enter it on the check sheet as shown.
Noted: 3:48
